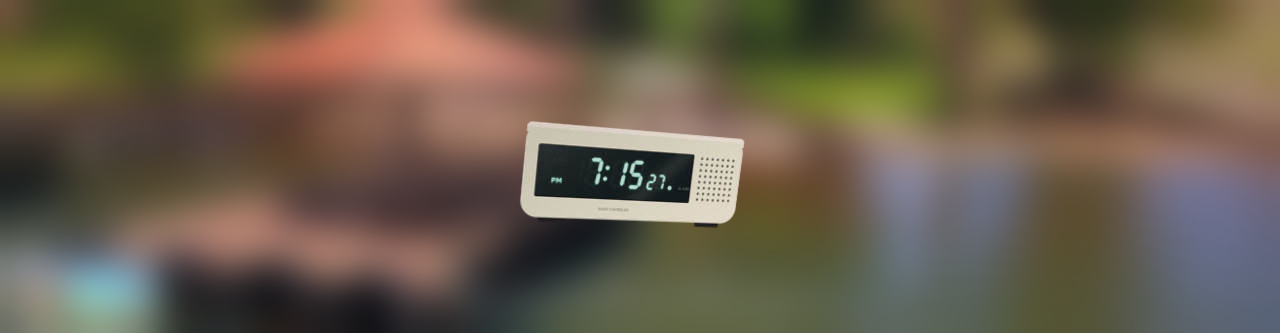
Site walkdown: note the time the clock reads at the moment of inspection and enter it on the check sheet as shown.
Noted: 7:15:27
